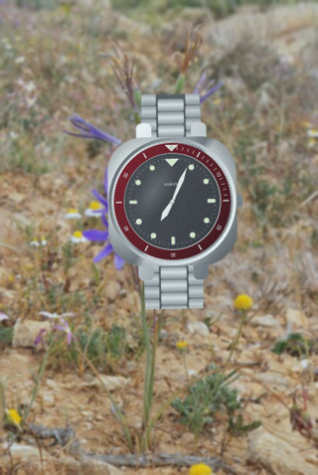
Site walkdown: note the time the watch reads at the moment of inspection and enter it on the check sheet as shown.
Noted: 7:04
